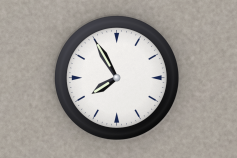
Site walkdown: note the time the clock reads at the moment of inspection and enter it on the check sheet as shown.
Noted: 7:55
